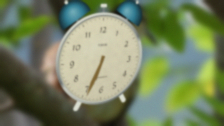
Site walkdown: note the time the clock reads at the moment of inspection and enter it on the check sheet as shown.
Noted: 6:34
